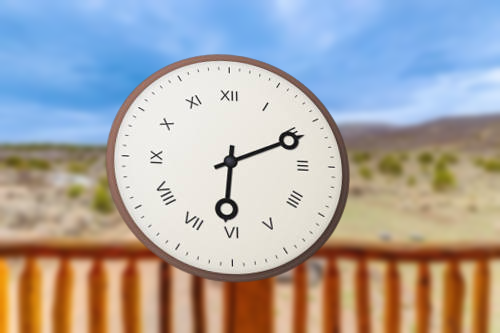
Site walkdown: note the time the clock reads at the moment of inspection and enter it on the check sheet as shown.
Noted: 6:11
